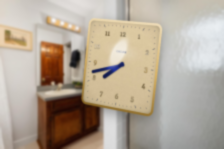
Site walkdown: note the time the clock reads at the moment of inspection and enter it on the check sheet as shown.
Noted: 7:42
